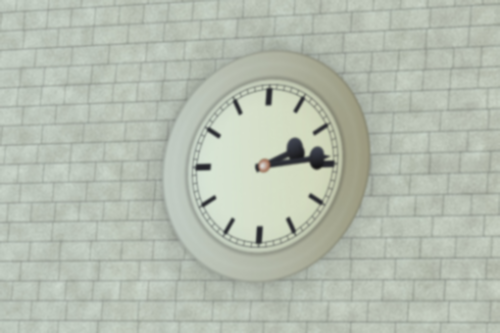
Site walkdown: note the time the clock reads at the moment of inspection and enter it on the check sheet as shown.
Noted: 2:14
